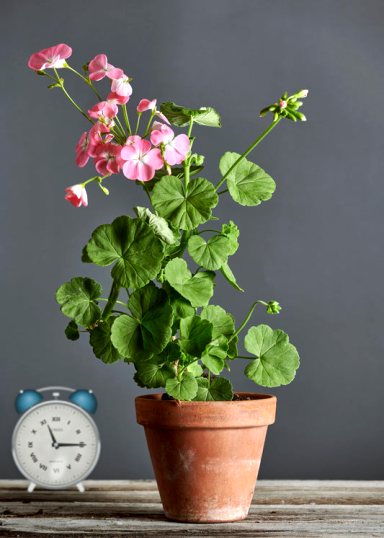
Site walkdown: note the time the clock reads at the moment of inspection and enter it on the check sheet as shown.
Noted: 11:15
